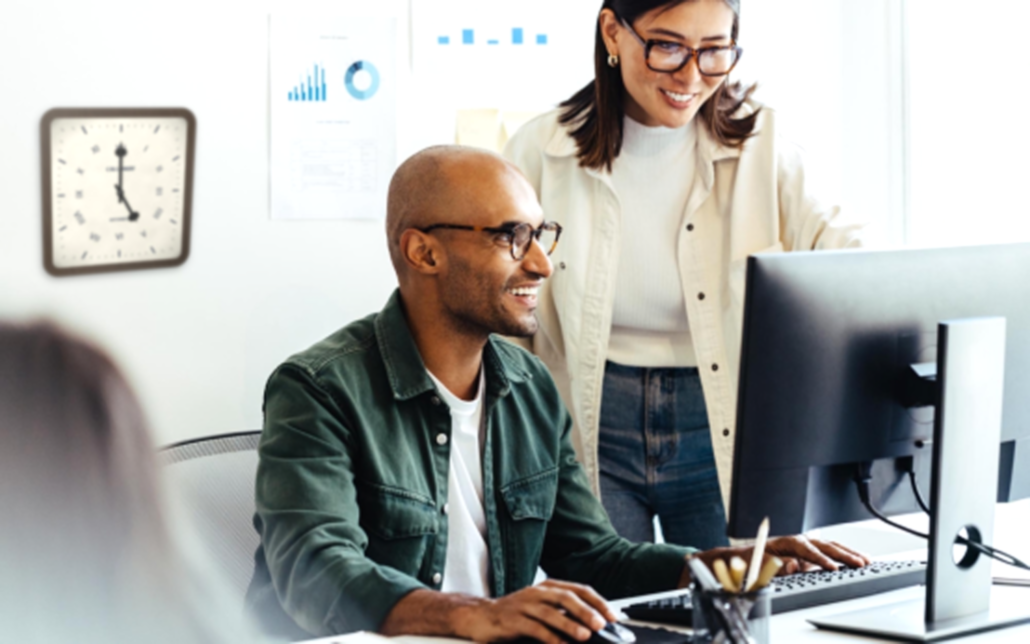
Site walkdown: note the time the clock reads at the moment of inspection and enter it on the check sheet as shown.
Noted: 5:00
